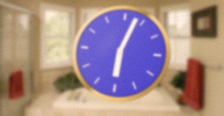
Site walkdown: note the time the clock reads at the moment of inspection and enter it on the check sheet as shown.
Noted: 6:03
